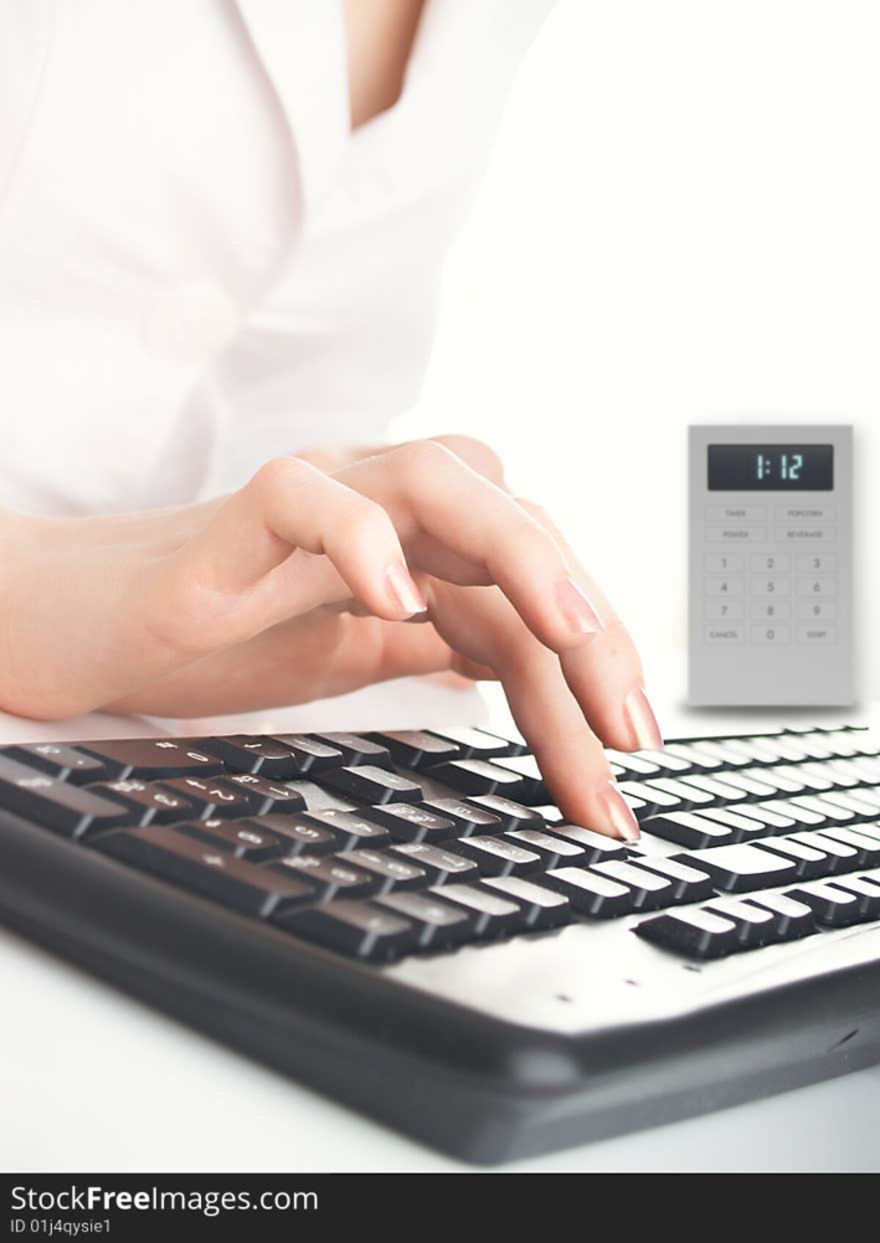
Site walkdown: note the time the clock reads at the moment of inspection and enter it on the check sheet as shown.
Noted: 1:12
